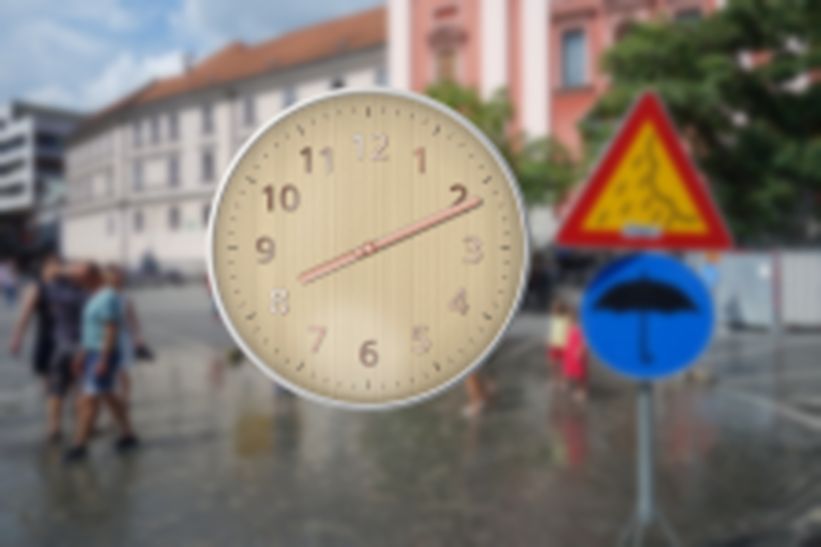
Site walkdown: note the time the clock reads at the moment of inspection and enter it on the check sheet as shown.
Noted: 8:11
